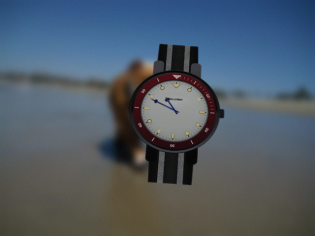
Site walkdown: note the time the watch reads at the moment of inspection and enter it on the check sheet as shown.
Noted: 10:49
